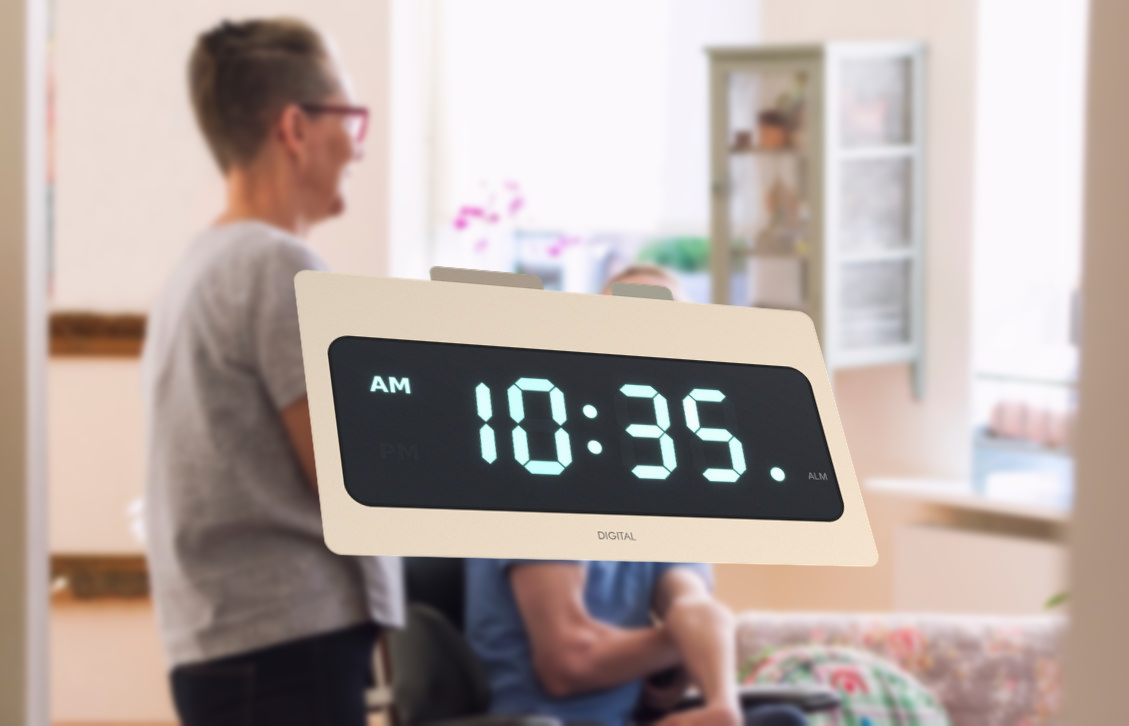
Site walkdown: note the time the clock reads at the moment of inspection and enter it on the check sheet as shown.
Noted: 10:35
